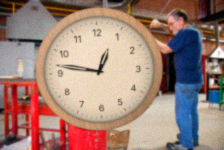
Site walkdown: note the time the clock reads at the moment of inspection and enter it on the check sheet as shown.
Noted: 12:47
